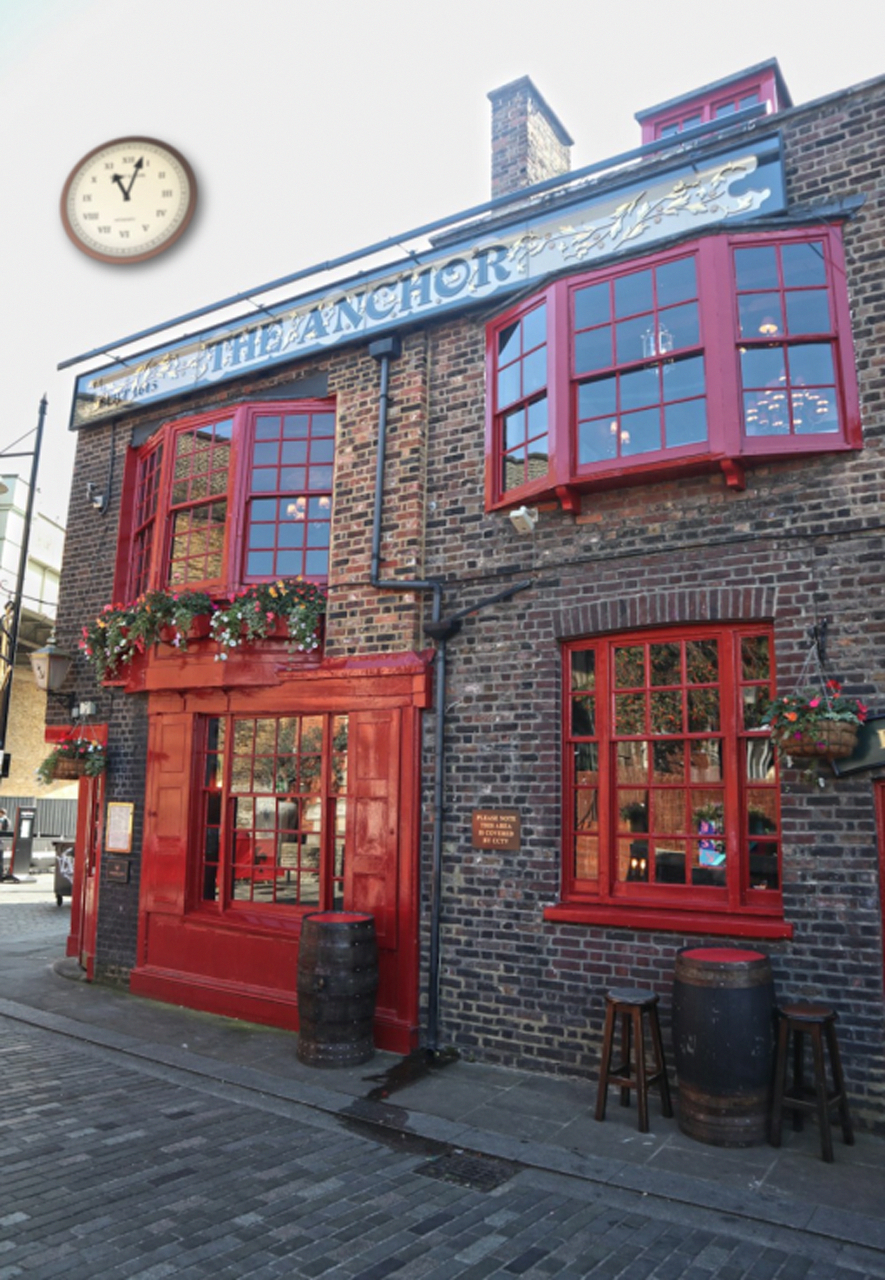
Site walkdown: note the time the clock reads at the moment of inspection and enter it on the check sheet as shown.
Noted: 11:03
